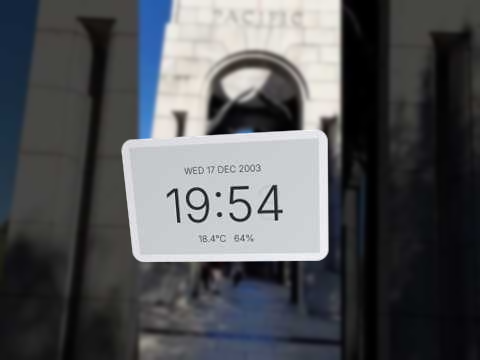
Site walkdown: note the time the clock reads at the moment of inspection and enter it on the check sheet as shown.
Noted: 19:54
